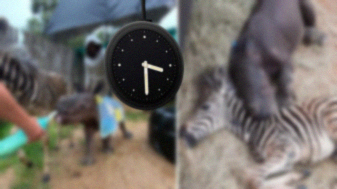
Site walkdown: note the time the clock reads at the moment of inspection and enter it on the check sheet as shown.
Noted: 3:30
